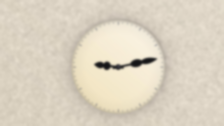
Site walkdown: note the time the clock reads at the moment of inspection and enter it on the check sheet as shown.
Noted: 9:13
